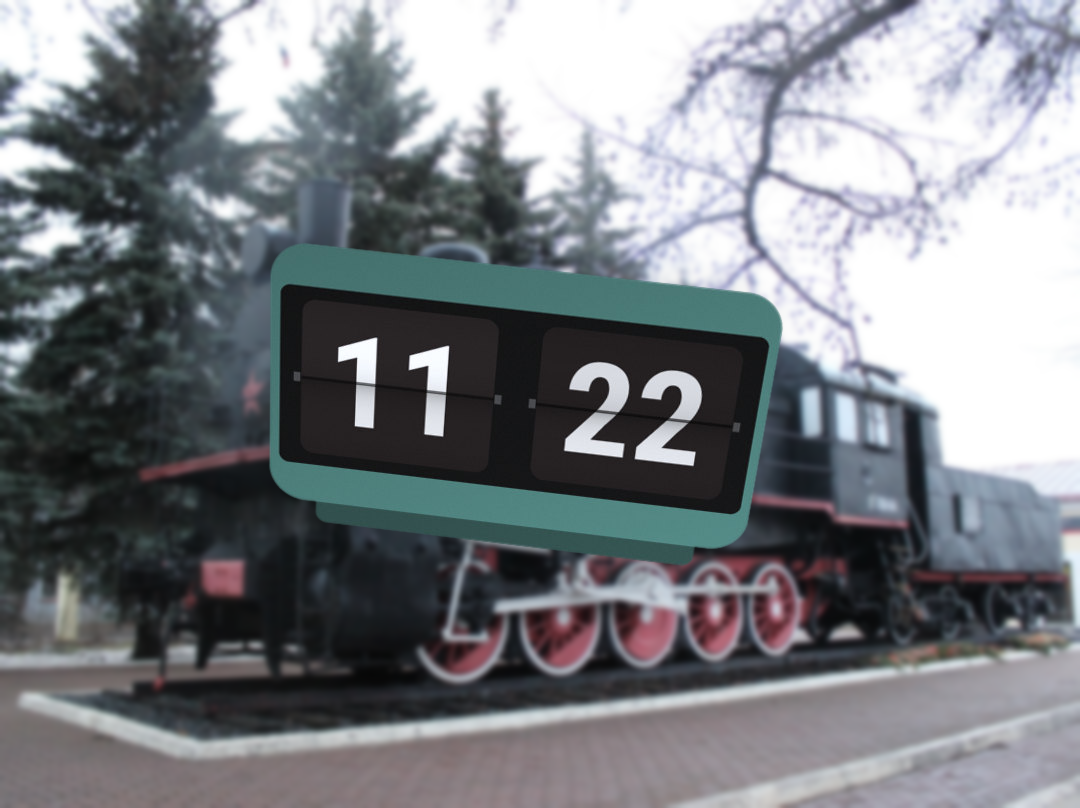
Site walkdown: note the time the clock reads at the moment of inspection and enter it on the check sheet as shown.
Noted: 11:22
